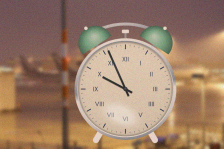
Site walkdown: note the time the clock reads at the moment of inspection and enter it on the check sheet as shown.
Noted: 9:56
